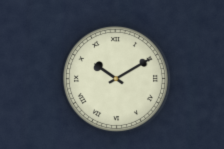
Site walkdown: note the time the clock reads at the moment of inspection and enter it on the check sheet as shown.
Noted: 10:10
